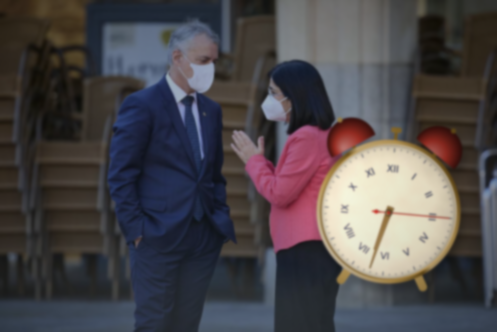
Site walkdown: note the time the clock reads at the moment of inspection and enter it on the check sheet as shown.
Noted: 6:32:15
